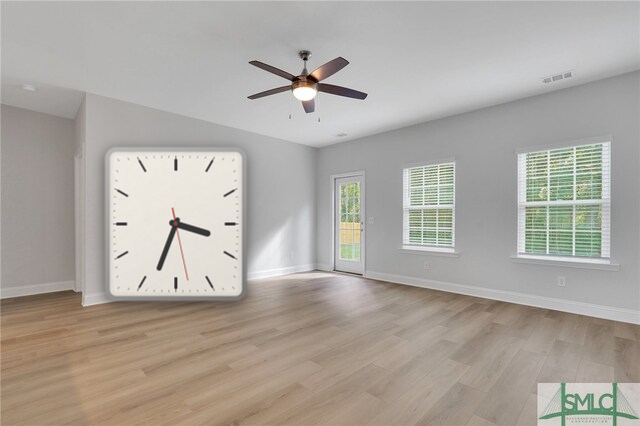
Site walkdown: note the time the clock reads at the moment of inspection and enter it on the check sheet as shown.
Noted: 3:33:28
